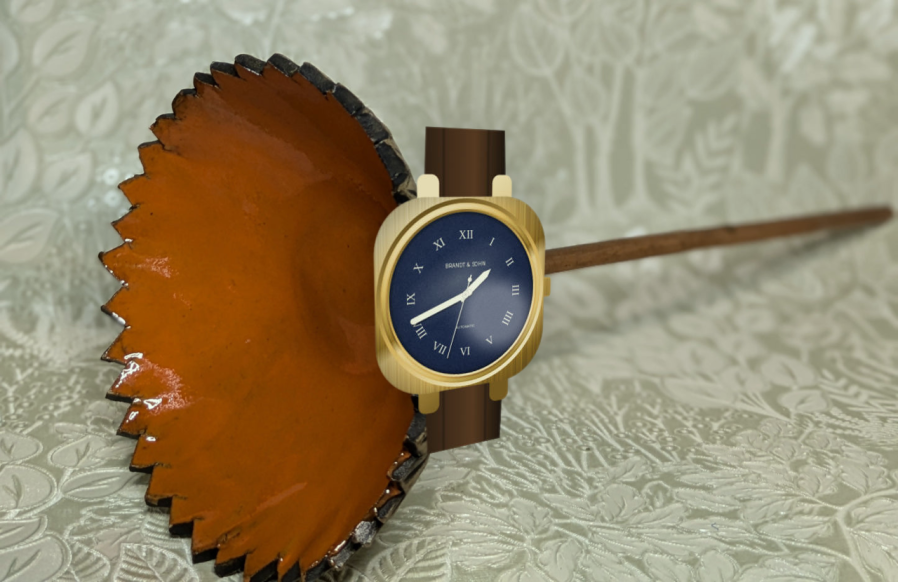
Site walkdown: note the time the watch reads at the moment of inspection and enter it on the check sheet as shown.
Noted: 1:41:33
